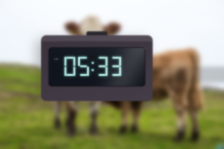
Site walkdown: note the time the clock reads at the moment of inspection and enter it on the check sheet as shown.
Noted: 5:33
